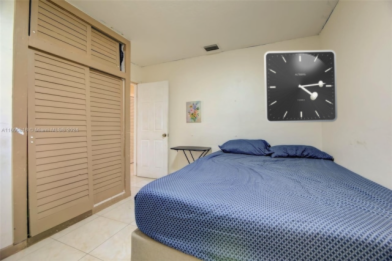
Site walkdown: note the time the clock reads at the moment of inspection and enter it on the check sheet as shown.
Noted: 4:14
